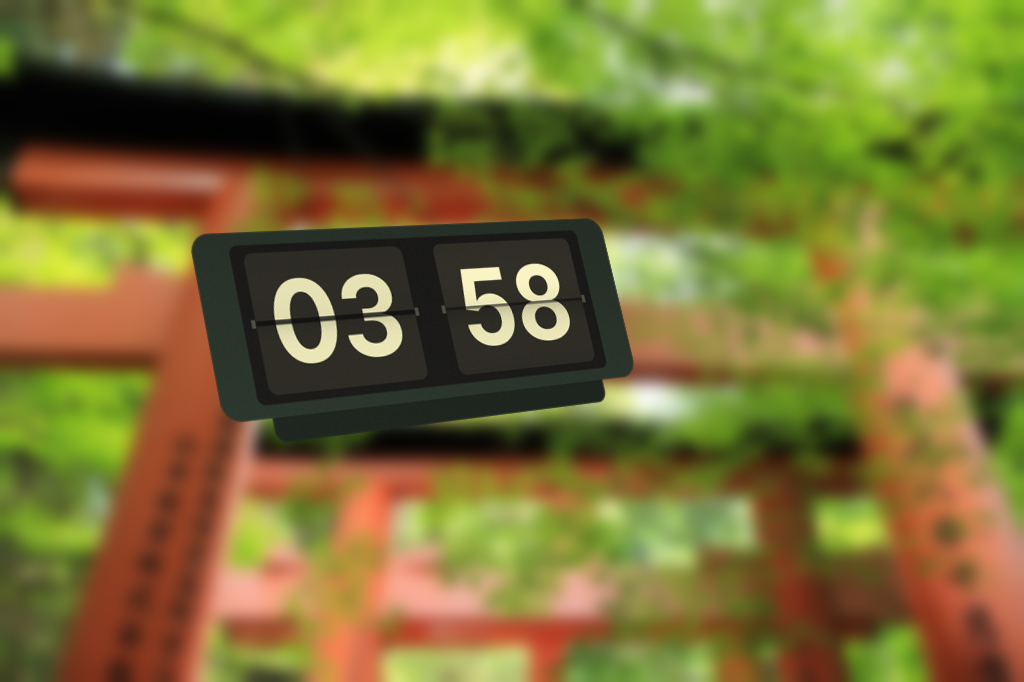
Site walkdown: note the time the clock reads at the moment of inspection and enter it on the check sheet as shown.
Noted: 3:58
